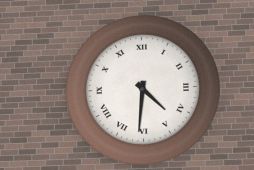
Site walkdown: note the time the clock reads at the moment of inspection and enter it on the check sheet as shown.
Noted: 4:31
